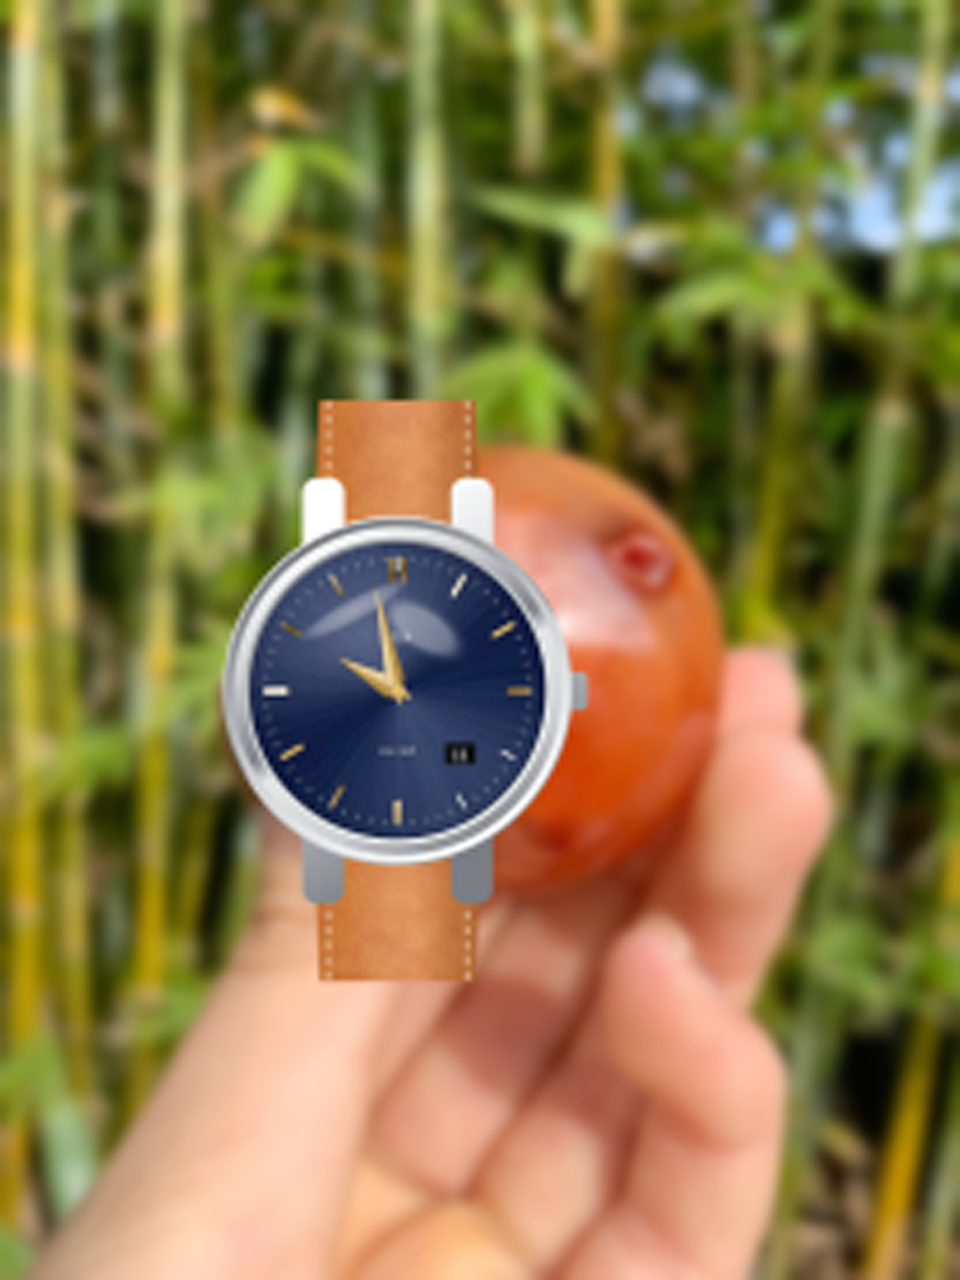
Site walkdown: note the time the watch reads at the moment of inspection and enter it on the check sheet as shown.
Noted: 9:58
